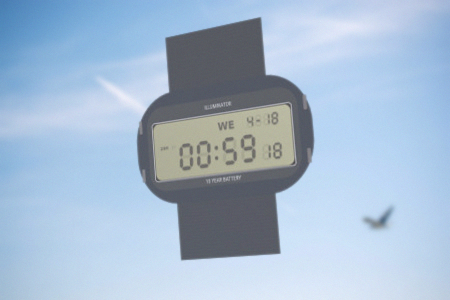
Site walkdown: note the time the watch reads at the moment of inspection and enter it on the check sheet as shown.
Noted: 0:59:18
